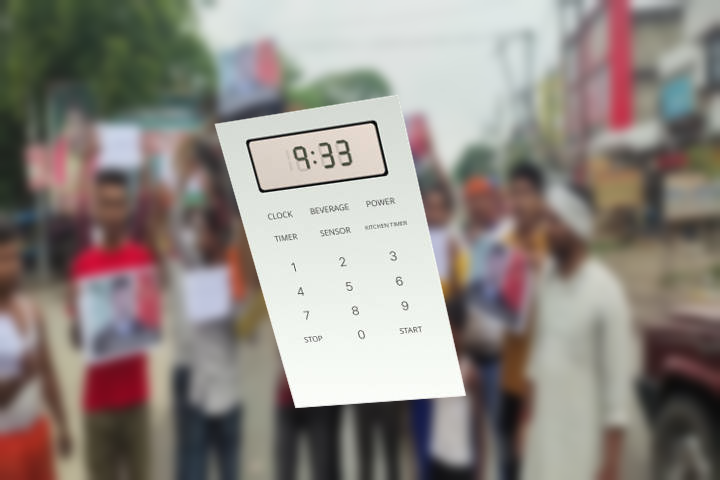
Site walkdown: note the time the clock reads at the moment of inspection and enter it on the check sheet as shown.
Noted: 9:33
